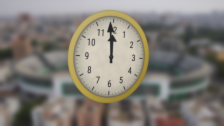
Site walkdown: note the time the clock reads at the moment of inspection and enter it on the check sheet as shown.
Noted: 11:59
